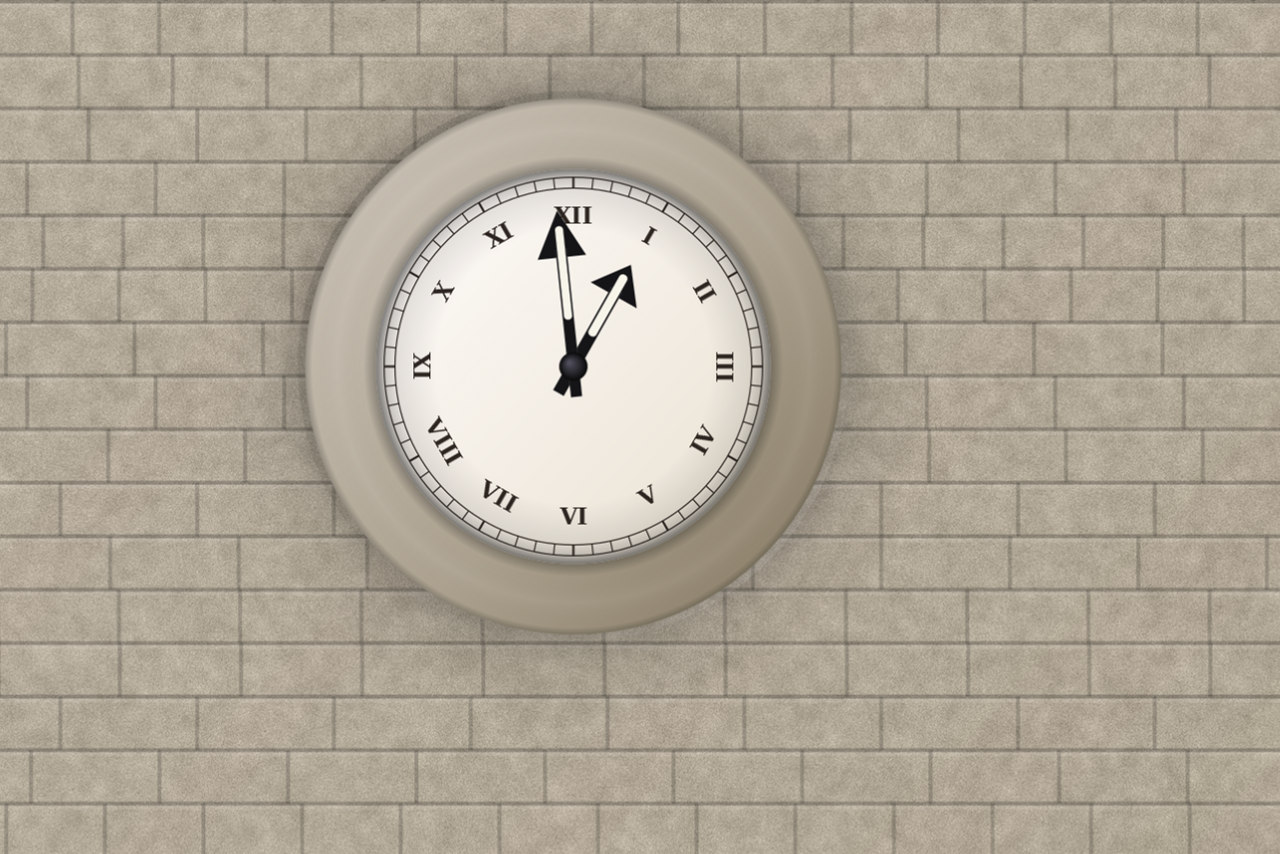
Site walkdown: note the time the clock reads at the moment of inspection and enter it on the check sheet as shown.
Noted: 12:59
